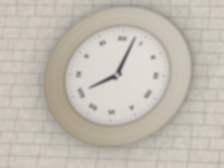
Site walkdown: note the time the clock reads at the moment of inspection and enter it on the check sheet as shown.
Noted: 8:03
